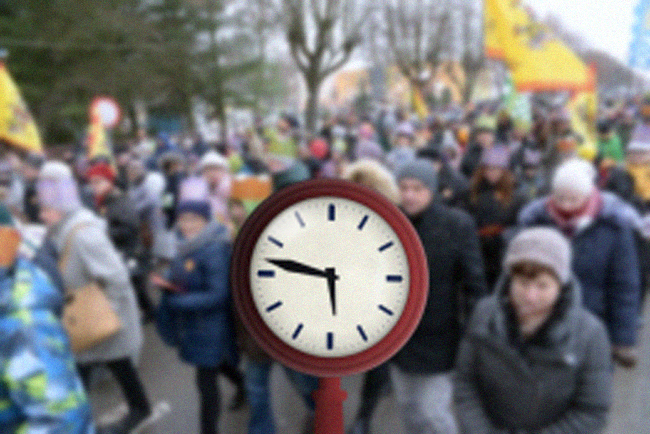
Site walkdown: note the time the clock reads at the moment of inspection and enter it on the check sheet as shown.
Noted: 5:47
